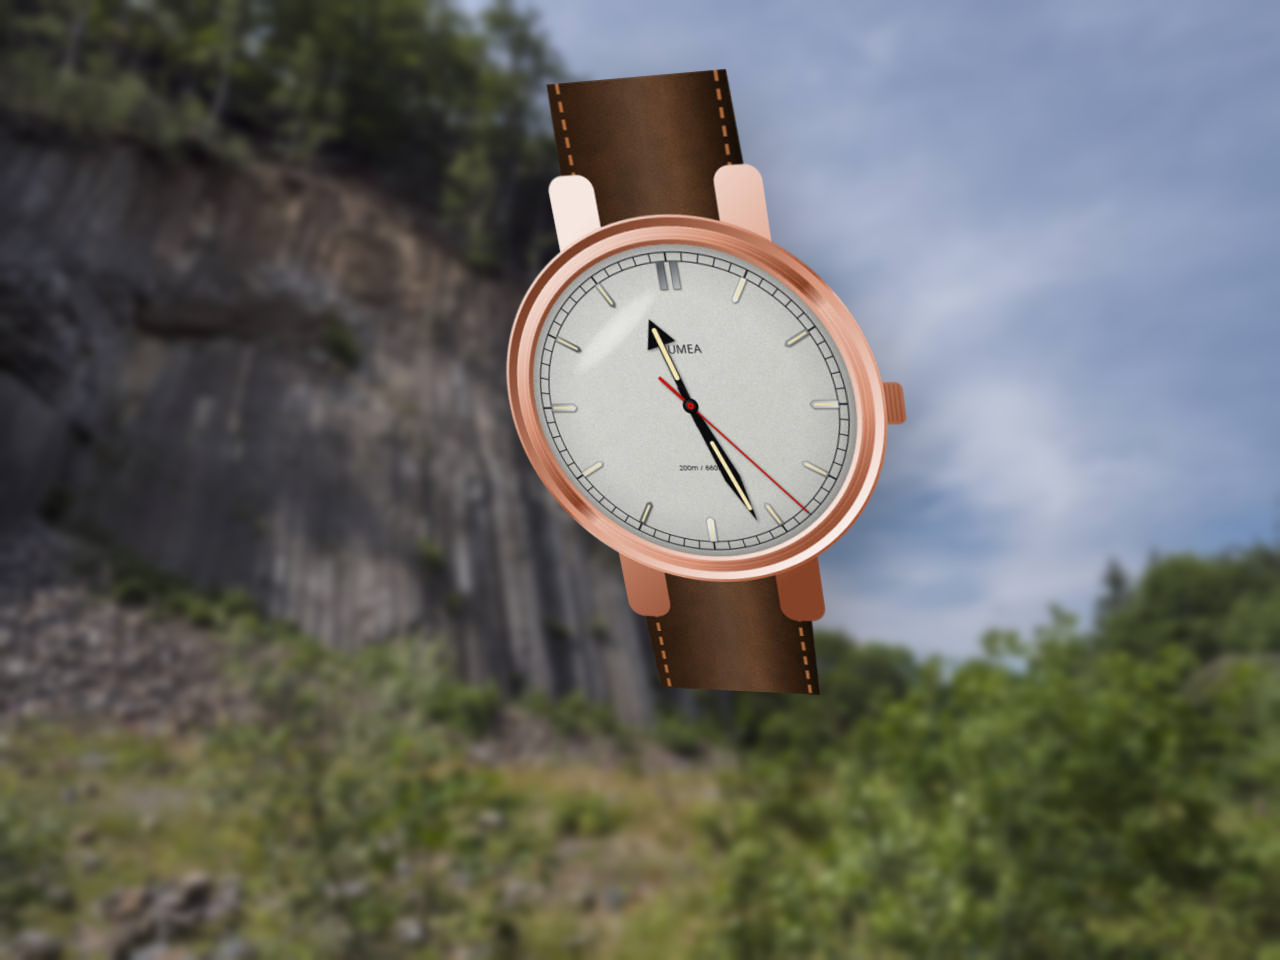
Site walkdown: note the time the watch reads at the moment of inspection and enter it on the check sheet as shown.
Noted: 11:26:23
